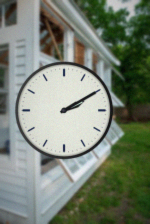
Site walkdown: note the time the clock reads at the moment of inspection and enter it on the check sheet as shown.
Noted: 2:10
